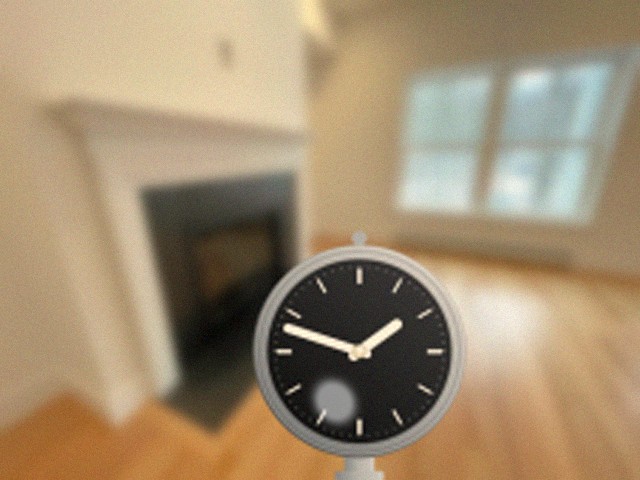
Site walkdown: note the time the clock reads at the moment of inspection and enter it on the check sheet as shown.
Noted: 1:48
